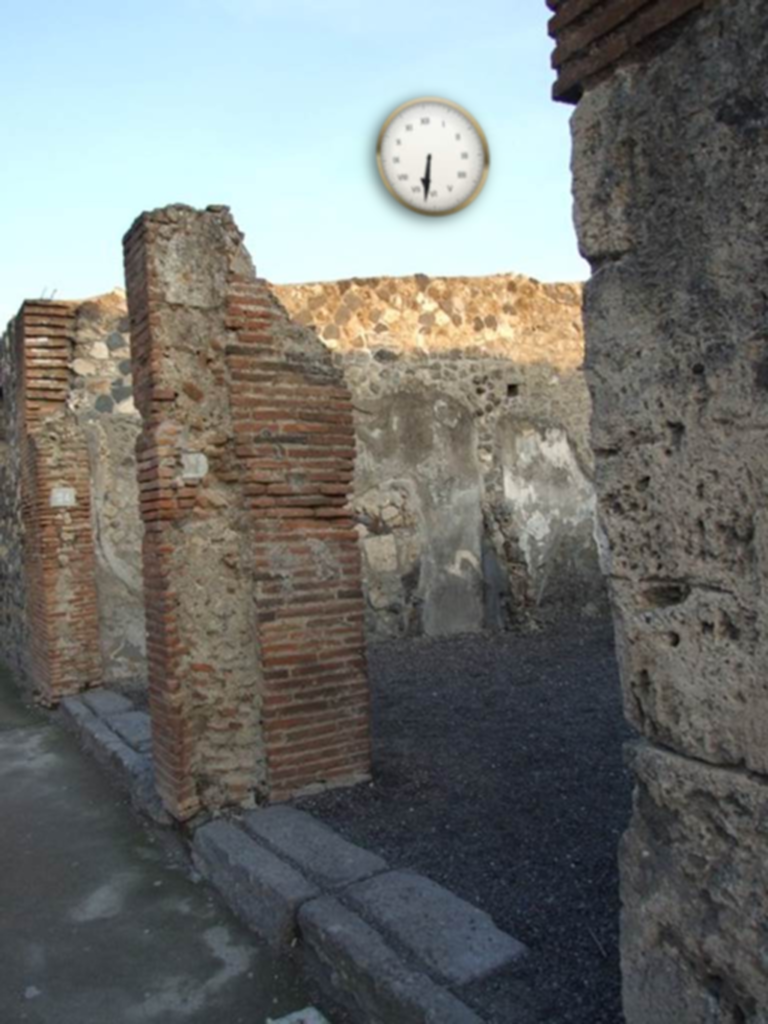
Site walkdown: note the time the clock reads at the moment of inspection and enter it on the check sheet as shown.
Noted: 6:32
